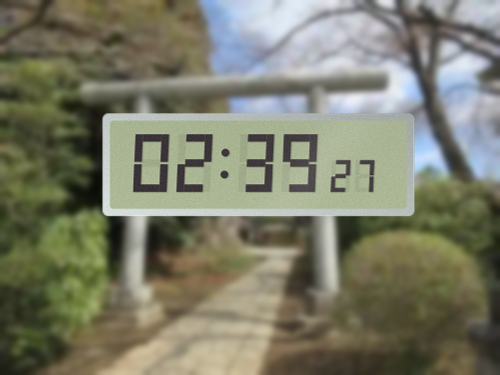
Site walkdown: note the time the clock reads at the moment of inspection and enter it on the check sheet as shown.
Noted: 2:39:27
